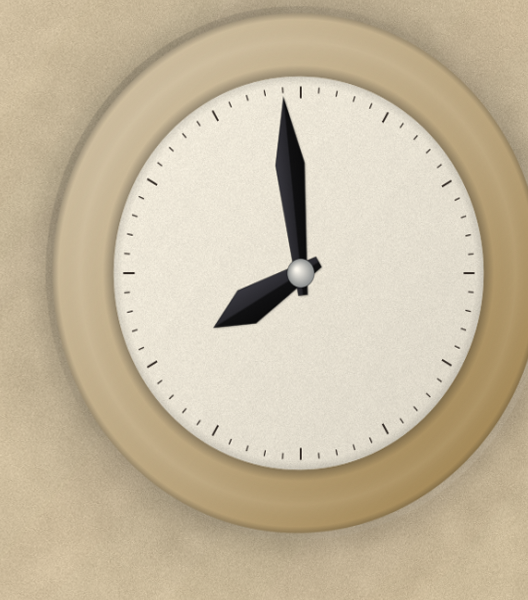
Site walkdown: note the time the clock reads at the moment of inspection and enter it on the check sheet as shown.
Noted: 7:59
